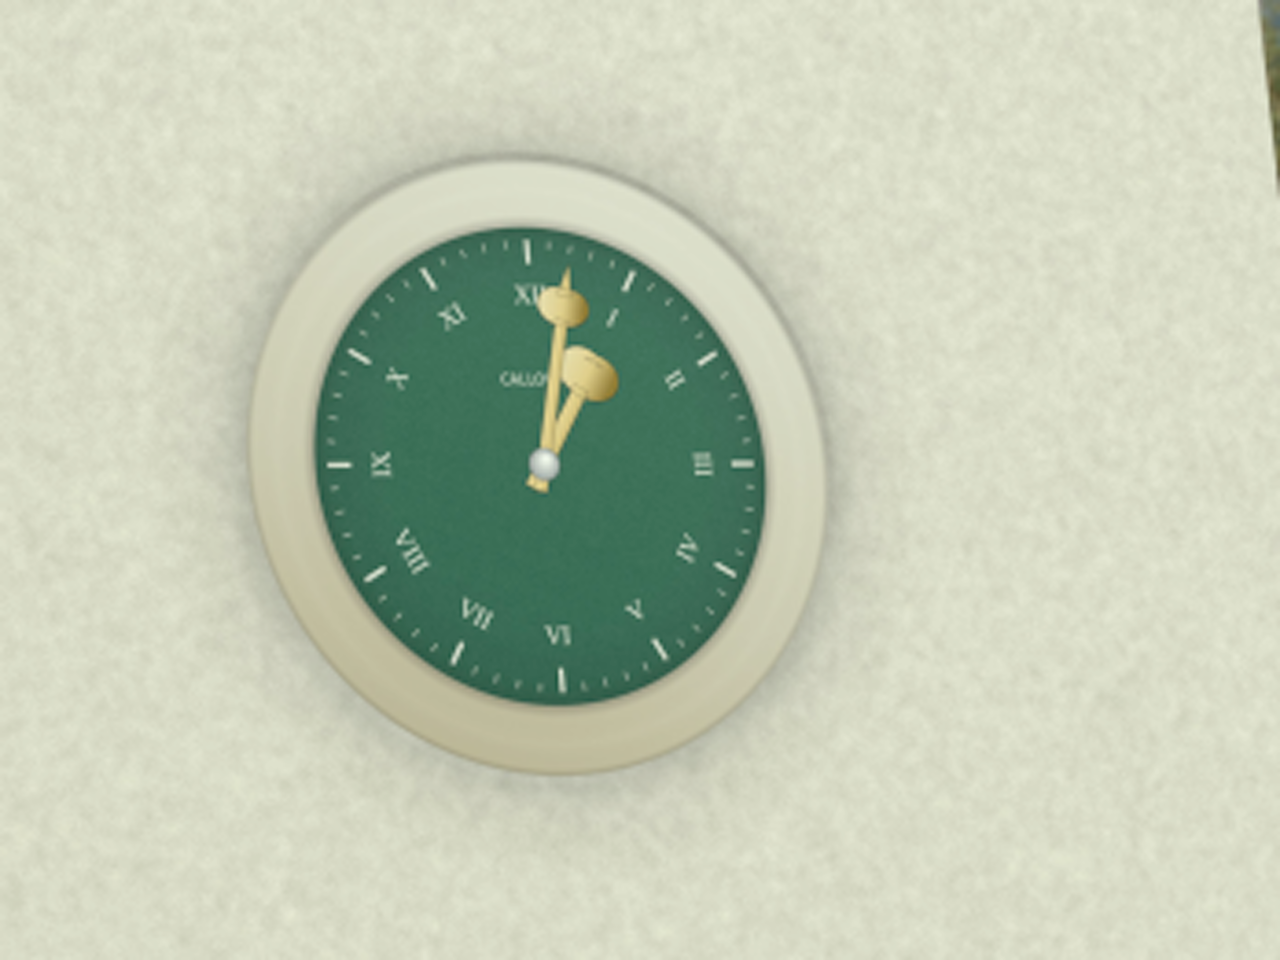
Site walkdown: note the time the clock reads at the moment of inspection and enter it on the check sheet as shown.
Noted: 1:02
